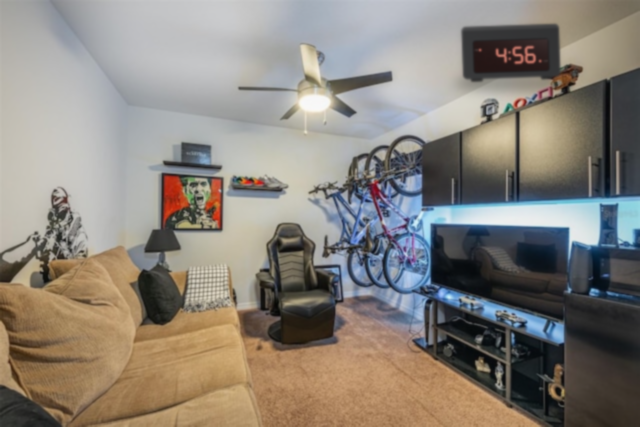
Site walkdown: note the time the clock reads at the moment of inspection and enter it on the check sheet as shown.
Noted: 4:56
